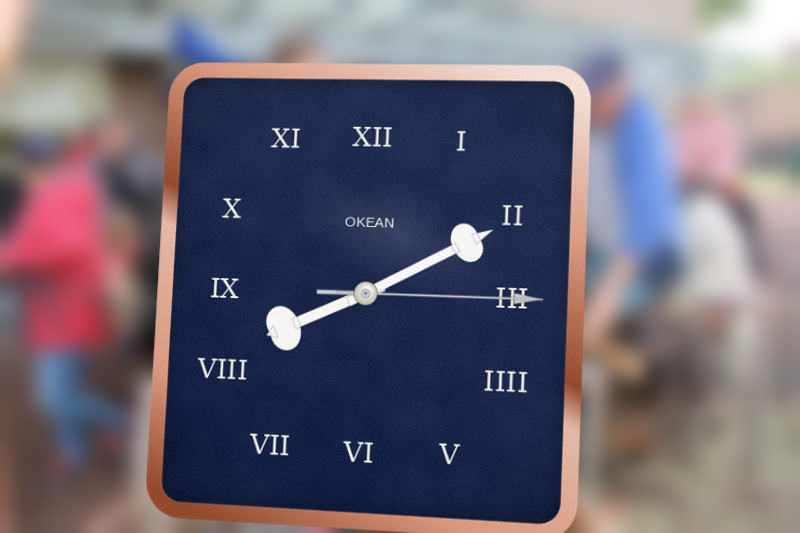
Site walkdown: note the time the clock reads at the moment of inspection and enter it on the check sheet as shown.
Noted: 8:10:15
